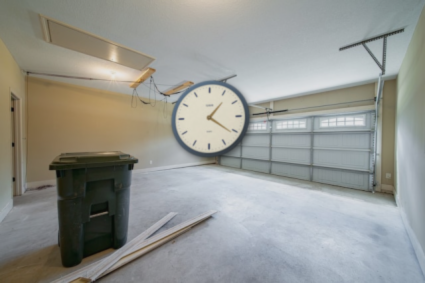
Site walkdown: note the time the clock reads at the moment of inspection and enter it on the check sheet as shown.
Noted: 1:21
